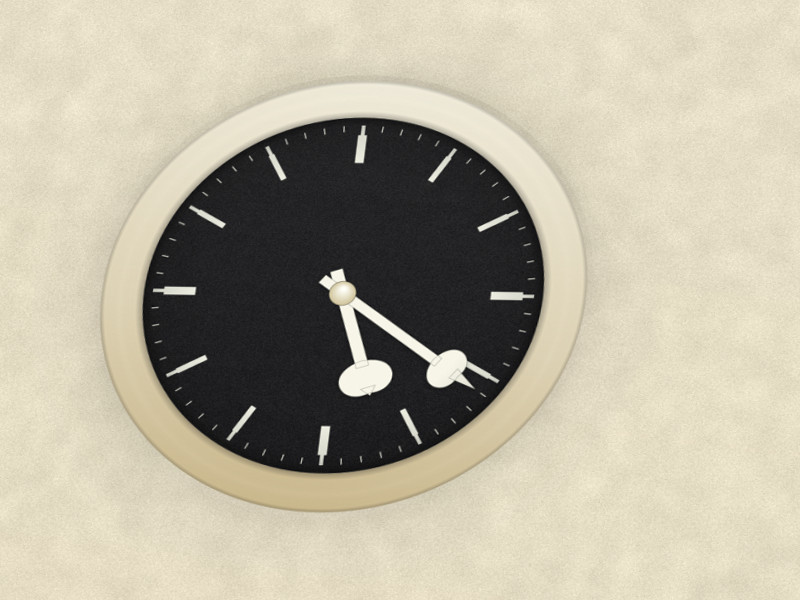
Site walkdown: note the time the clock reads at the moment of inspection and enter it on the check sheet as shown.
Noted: 5:21
